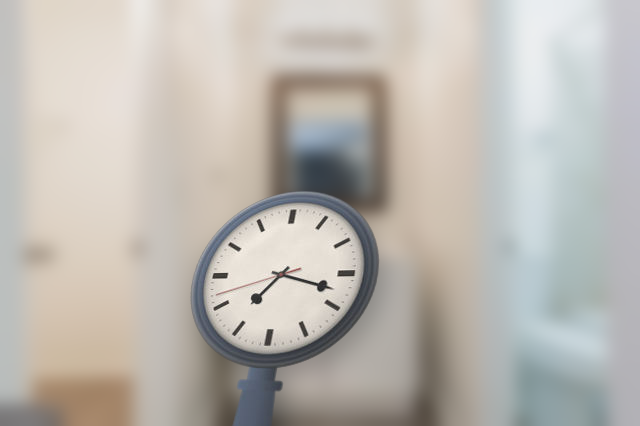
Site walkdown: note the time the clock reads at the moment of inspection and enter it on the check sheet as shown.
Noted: 7:17:42
